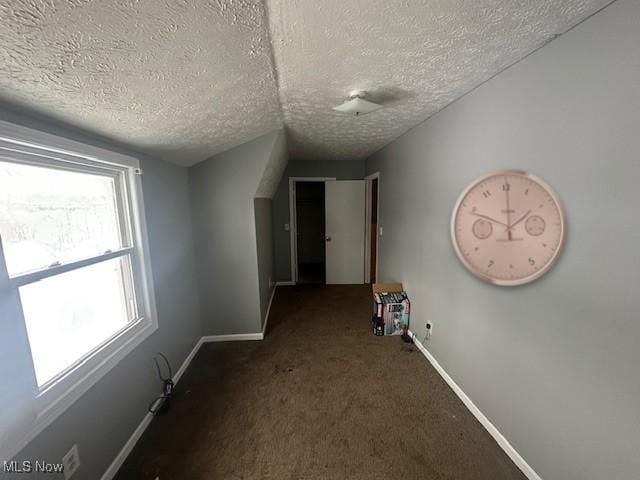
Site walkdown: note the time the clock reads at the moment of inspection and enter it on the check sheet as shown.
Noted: 1:49
